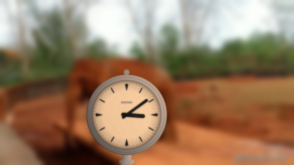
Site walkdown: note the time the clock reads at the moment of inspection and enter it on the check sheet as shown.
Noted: 3:09
